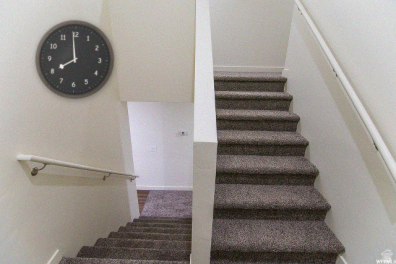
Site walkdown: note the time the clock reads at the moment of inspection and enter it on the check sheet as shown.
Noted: 7:59
